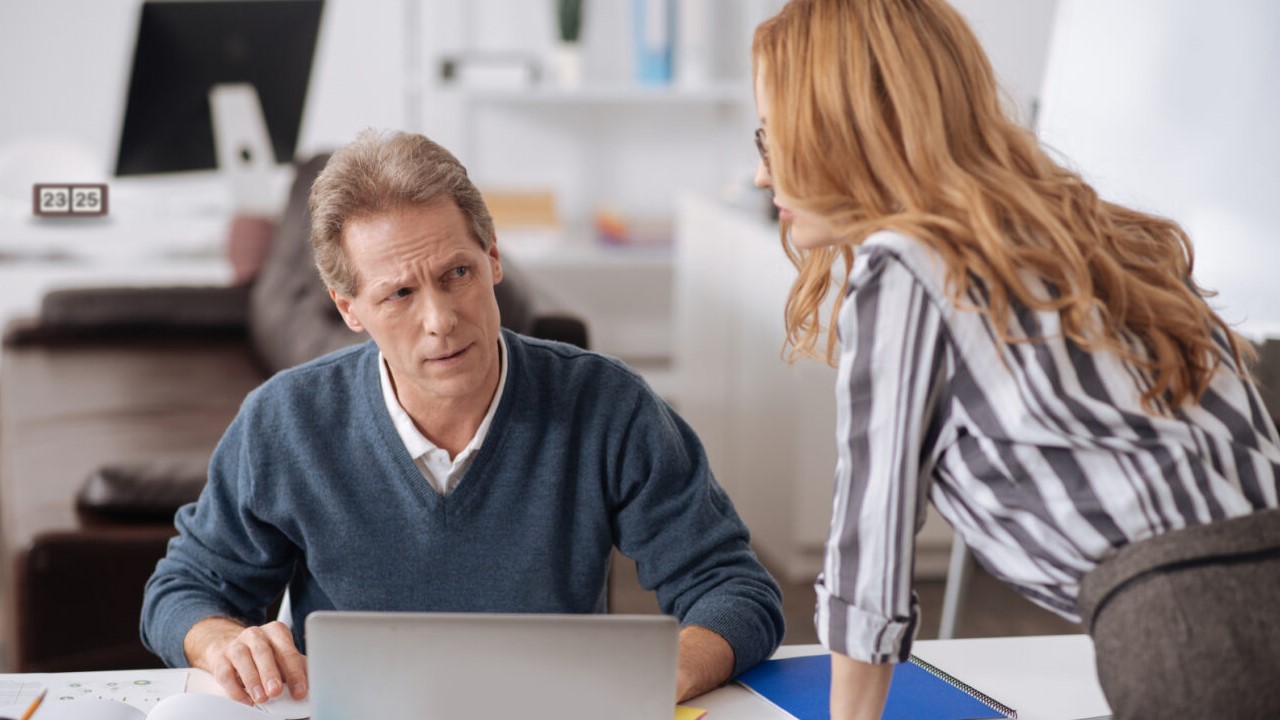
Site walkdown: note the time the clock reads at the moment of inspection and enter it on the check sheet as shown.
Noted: 23:25
